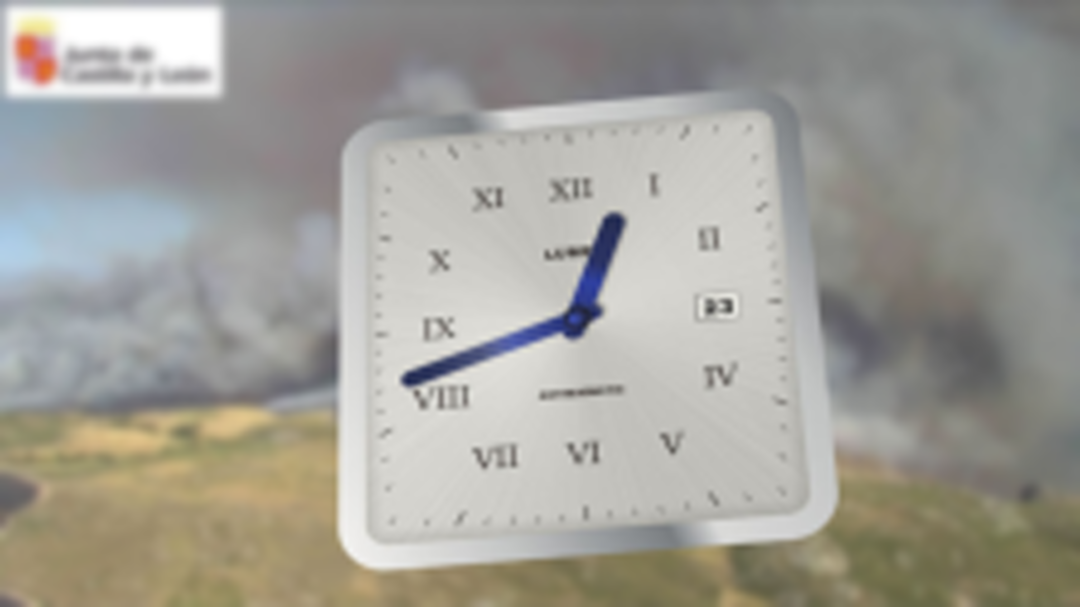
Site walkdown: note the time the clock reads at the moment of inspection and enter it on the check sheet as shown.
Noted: 12:42
